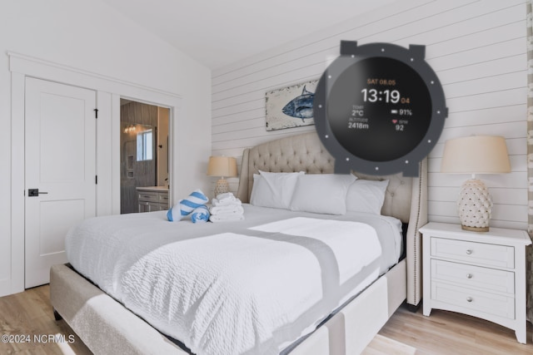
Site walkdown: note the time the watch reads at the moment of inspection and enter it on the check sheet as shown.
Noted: 13:19
